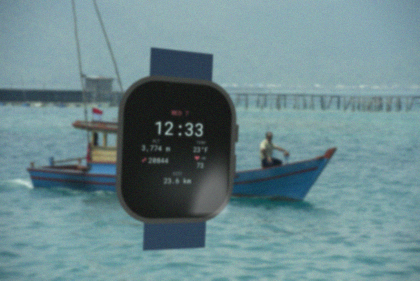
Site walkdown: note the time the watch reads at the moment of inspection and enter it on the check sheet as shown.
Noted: 12:33
